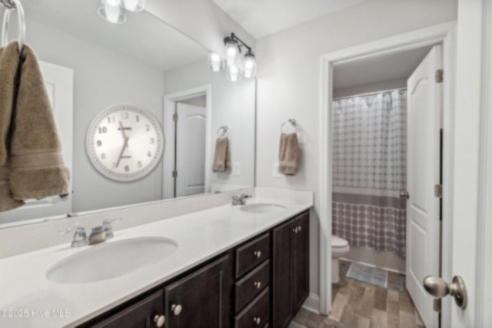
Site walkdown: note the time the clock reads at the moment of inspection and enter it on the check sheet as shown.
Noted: 11:34
